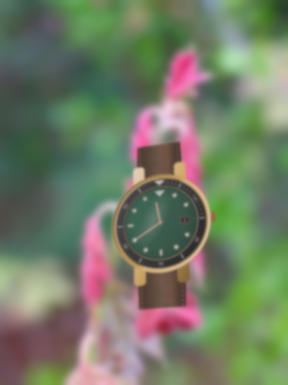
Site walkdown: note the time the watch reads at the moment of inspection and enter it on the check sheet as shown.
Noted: 11:40
